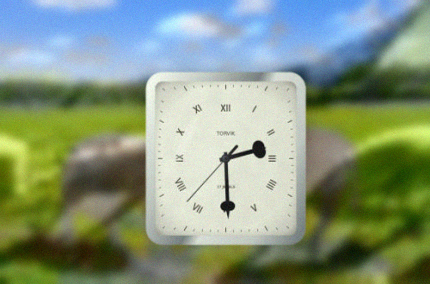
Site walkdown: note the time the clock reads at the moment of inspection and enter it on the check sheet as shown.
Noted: 2:29:37
